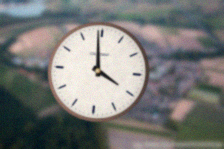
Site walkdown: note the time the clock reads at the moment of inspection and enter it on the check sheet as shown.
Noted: 3:59
